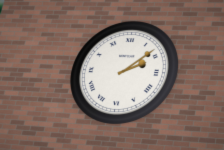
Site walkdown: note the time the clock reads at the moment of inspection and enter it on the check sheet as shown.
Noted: 2:08
